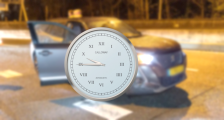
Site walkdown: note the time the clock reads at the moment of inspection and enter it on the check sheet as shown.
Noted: 9:45
